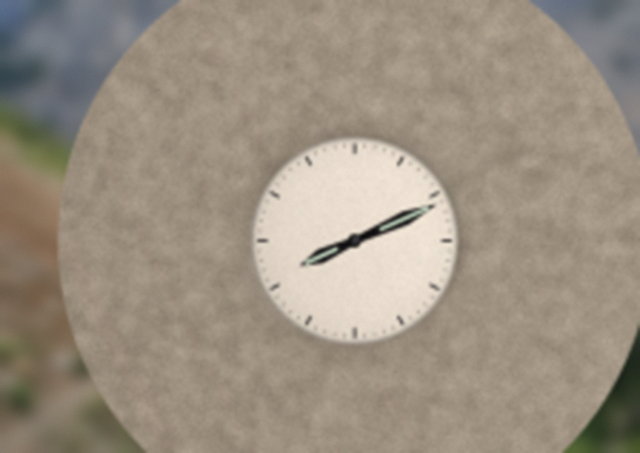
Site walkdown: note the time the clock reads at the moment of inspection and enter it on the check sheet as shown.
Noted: 8:11
